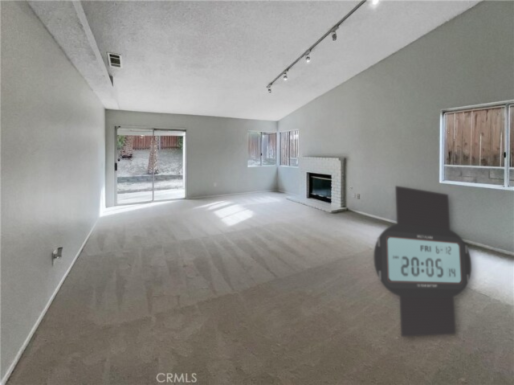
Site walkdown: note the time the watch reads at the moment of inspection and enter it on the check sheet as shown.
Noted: 20:05
